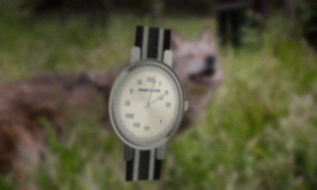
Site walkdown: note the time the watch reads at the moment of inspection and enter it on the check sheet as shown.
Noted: 2:02
